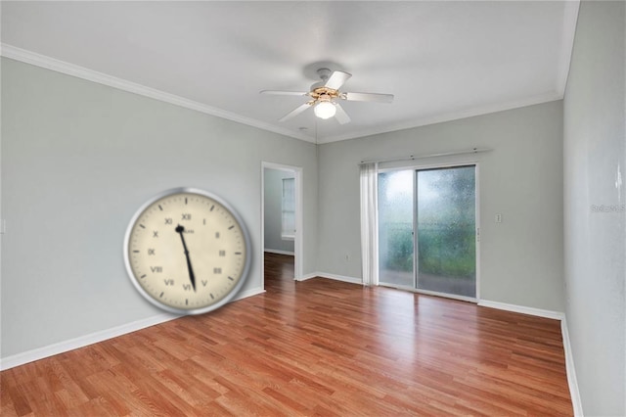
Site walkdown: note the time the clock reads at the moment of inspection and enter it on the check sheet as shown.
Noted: 11:28
